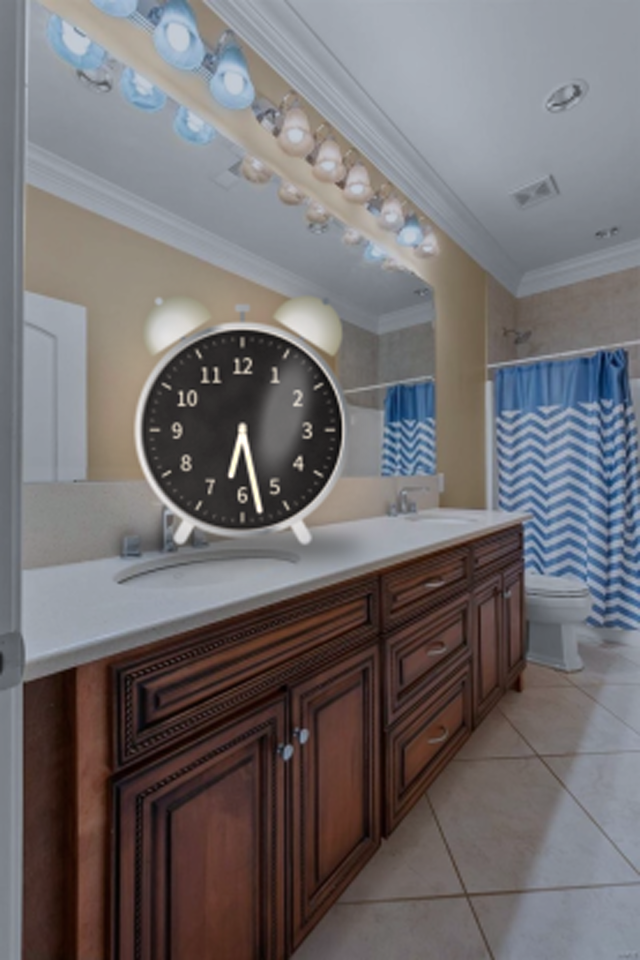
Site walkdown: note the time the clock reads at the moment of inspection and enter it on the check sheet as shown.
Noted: 6:28
